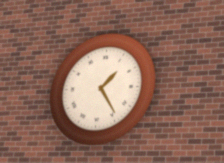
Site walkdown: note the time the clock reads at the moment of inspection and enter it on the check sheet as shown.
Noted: 1:24
